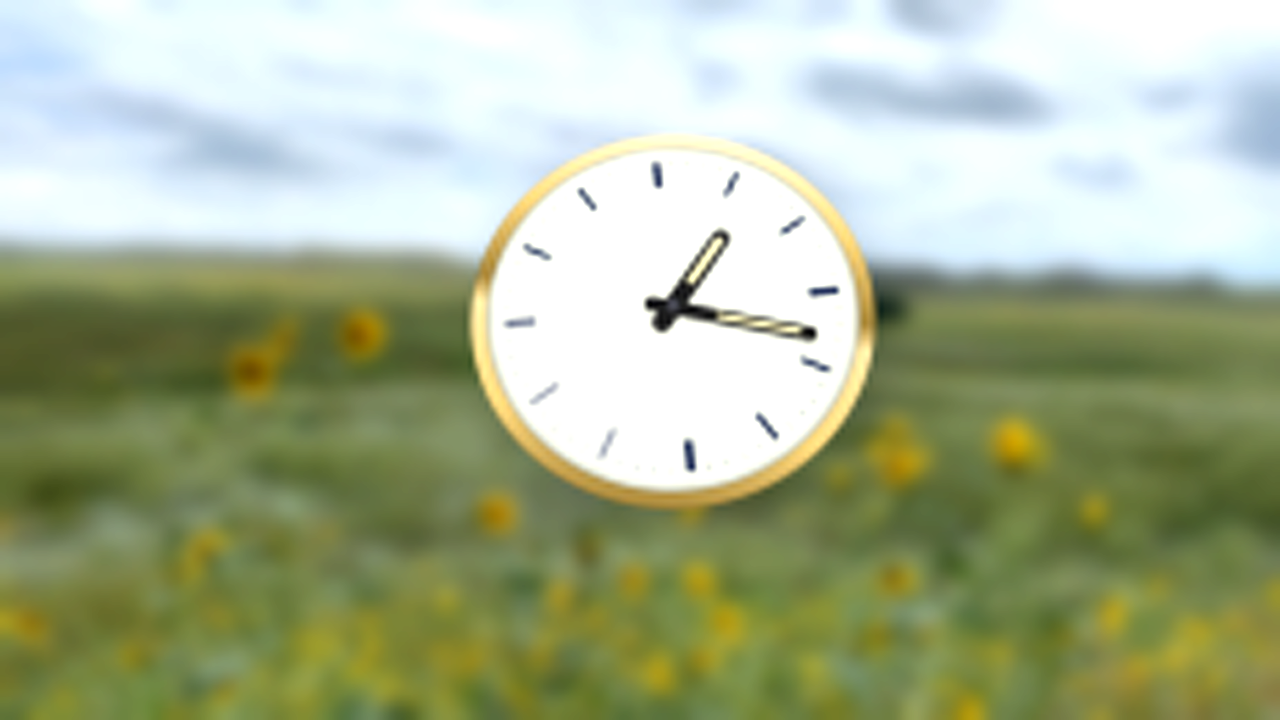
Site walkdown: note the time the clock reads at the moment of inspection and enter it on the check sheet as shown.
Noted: 1:18
